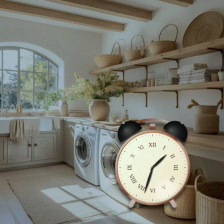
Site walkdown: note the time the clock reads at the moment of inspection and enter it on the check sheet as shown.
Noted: 1:33
